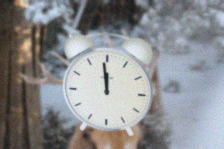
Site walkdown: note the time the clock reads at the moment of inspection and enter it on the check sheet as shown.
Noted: 11:59
